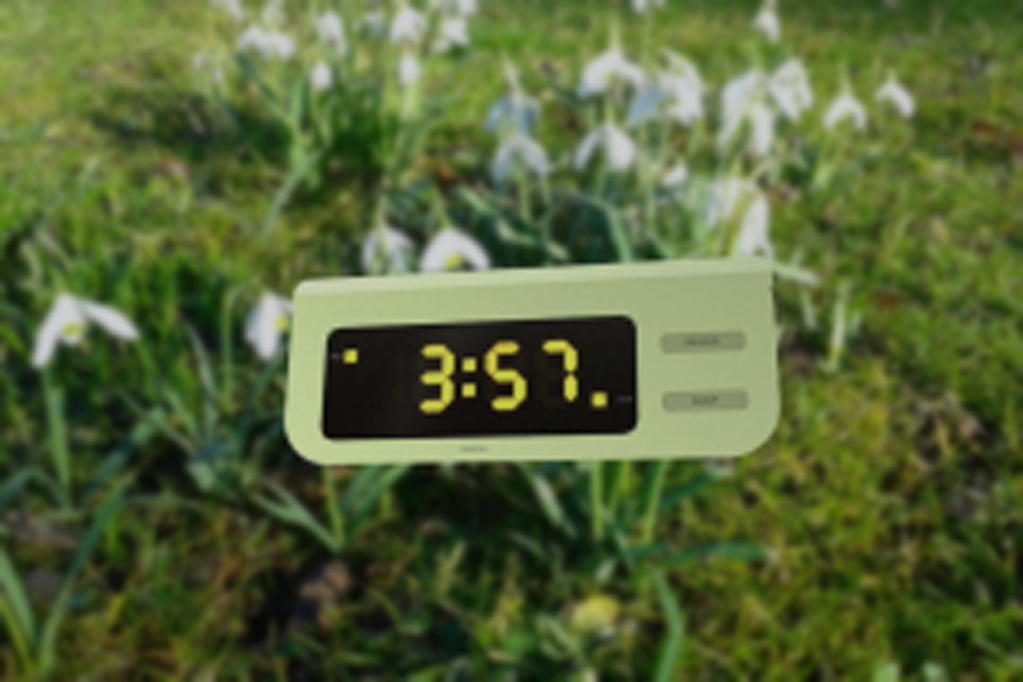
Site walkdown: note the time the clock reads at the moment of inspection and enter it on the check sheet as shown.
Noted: 3:57
